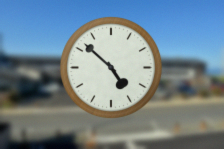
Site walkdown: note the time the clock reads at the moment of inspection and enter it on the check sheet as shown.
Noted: 4:52
